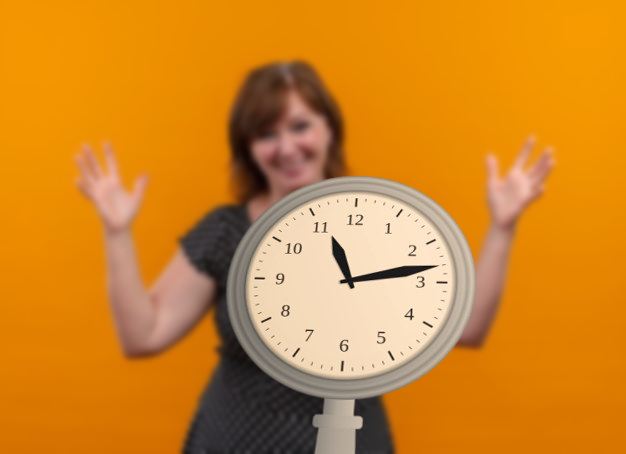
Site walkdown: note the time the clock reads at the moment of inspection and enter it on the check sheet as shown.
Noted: 11:13
